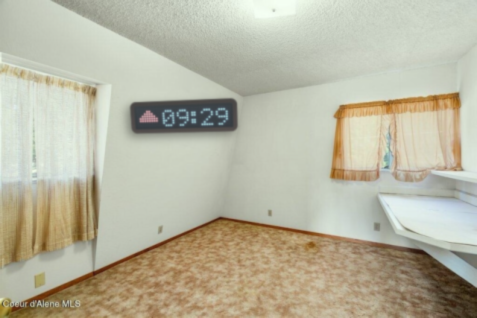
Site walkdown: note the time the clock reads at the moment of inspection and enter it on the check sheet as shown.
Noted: 9:29
